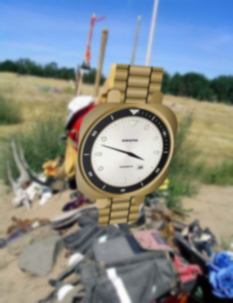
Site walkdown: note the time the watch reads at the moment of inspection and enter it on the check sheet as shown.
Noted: 3:48
